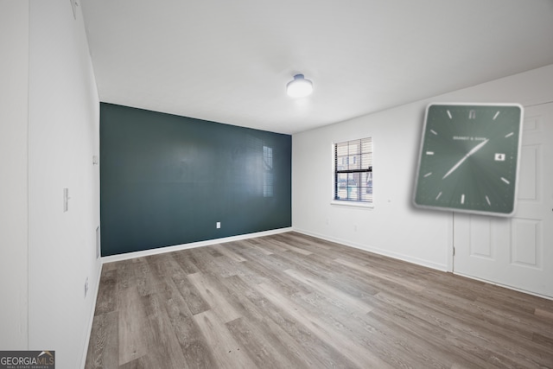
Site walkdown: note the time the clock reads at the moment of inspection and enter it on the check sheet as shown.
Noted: 1:37
